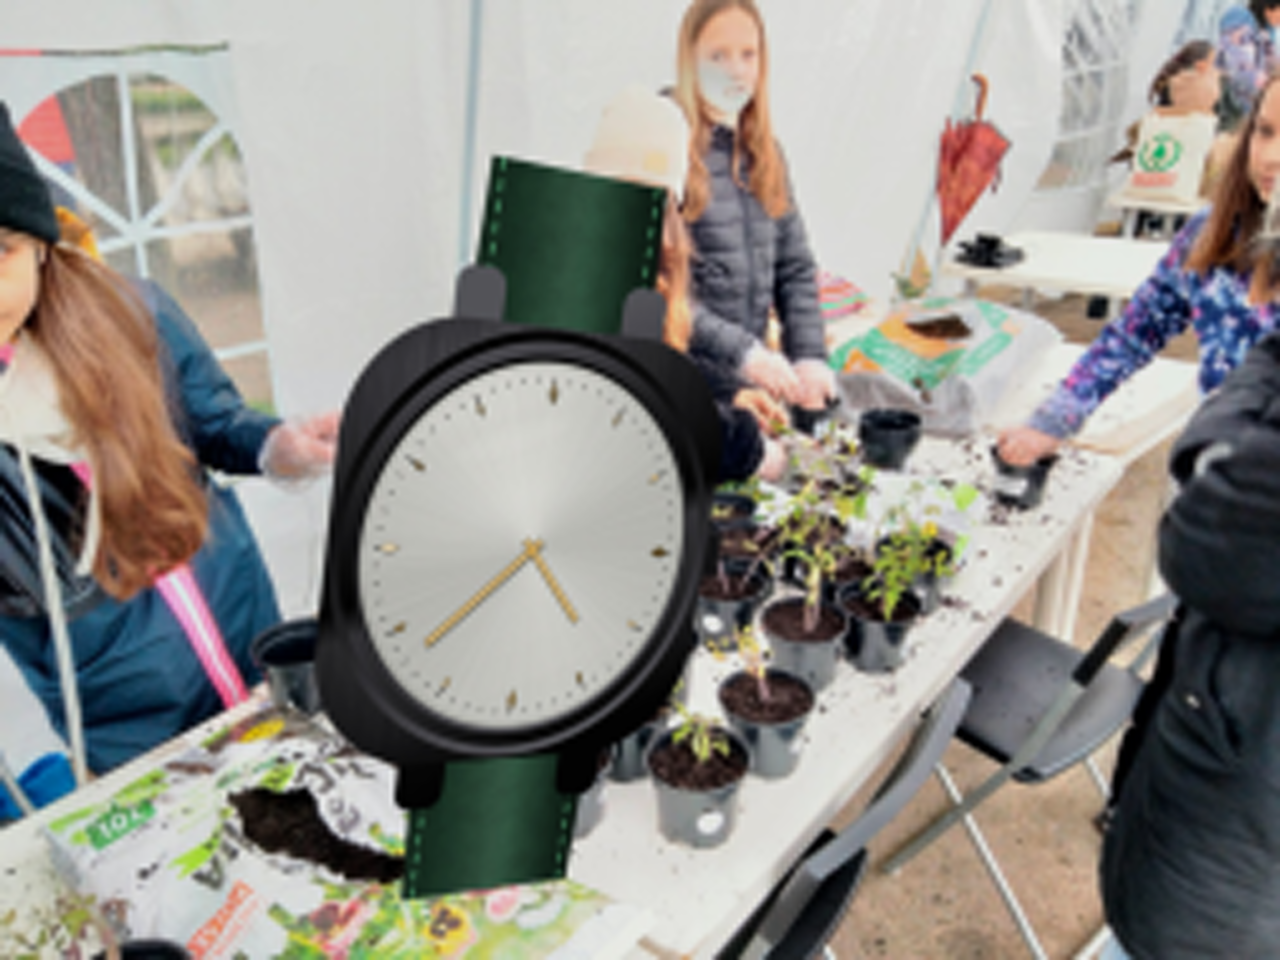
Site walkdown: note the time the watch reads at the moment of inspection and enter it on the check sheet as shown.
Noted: 4:38
